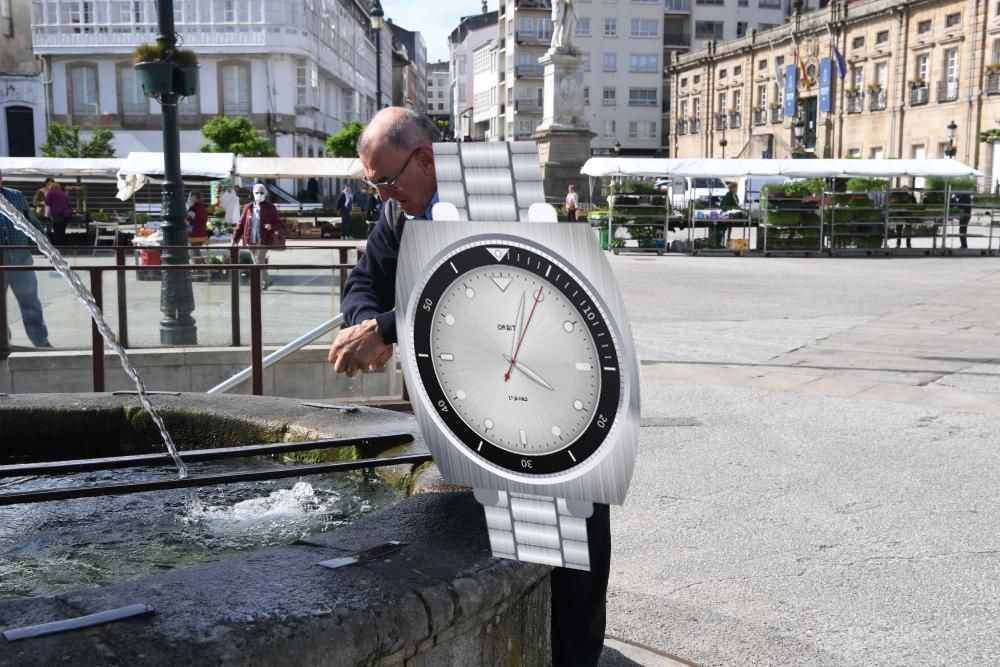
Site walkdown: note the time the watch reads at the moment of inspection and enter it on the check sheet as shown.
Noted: 4:03:05
